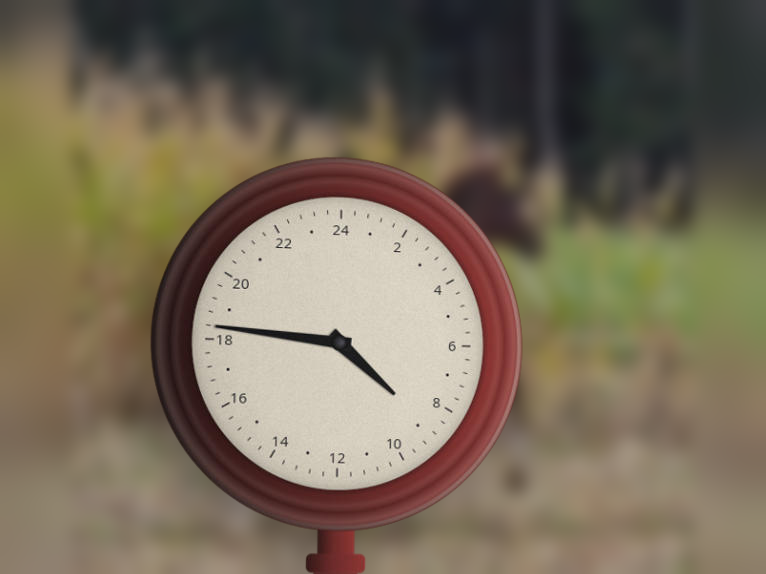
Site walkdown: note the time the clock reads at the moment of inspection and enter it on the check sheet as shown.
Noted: 8:46
